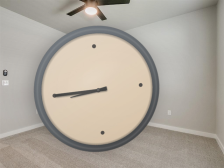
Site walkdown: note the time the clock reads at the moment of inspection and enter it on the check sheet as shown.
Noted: 8:45
